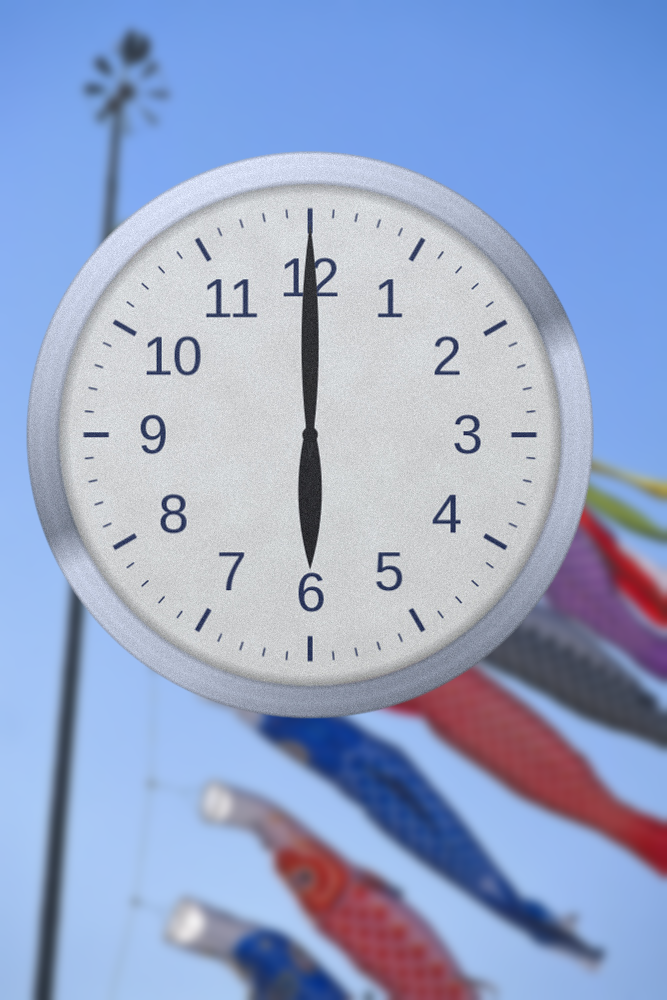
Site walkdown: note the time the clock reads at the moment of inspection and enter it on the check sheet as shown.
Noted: 6:00
